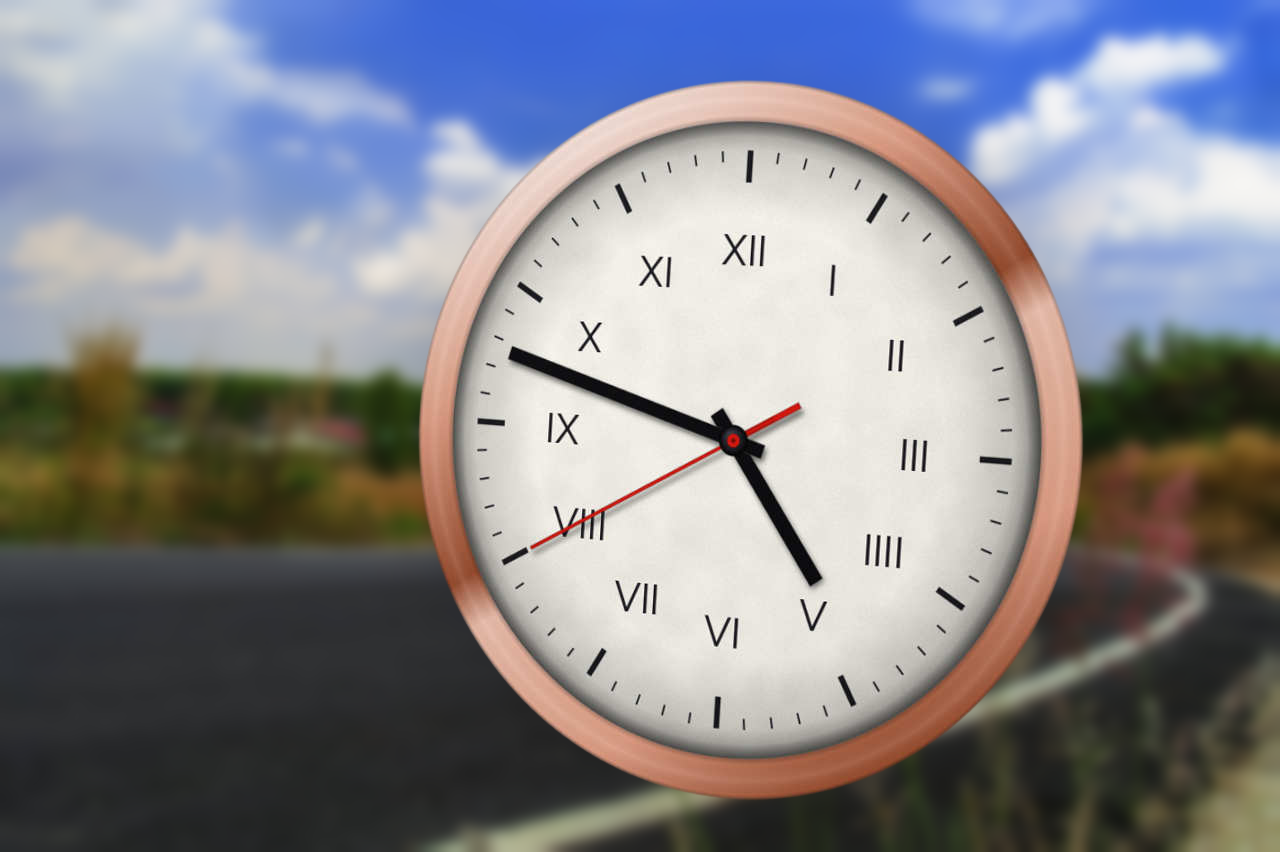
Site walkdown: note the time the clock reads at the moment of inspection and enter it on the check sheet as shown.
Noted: 4:47:40
